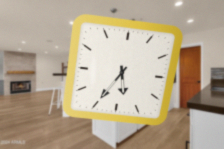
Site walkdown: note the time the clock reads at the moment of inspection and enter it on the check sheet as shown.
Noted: 5:35
